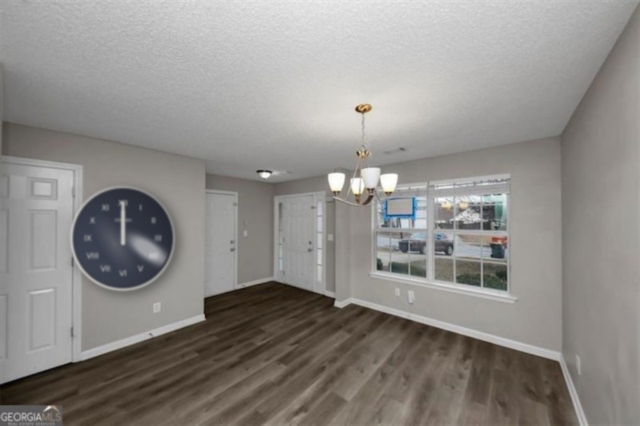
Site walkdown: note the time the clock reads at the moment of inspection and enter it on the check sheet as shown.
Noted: 12:00
